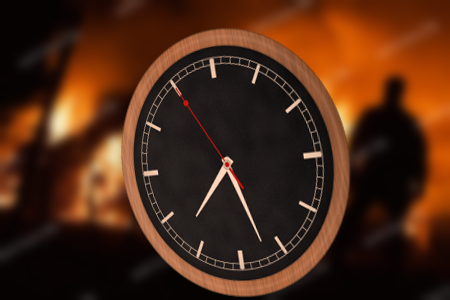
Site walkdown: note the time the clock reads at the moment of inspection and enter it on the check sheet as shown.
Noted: 7:26:55
